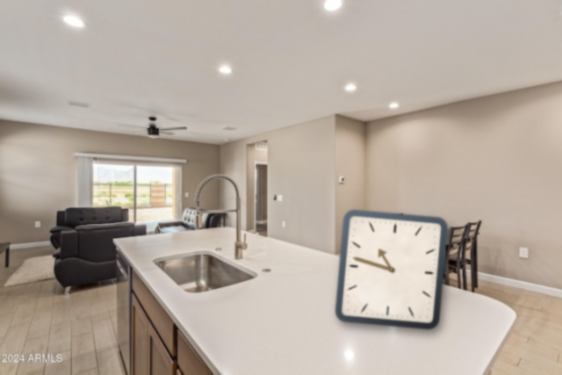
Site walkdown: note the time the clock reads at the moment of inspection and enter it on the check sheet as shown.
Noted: 10:47
